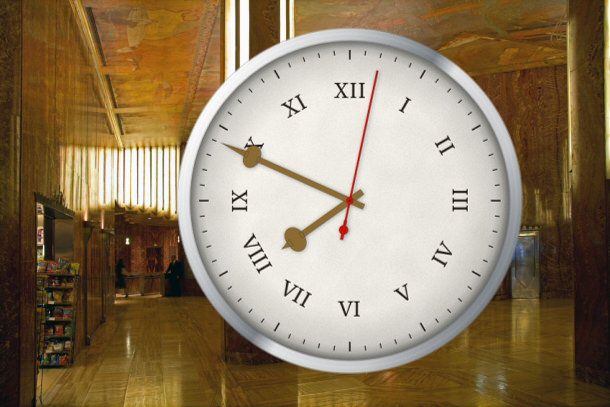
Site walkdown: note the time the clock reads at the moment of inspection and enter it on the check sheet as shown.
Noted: 7:49:02
